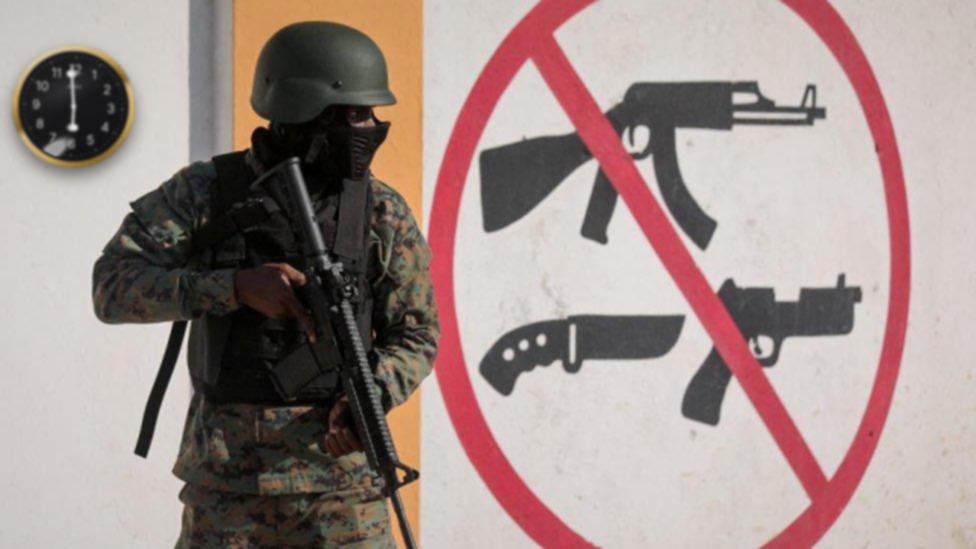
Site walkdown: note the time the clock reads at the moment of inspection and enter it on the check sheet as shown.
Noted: 5:59
